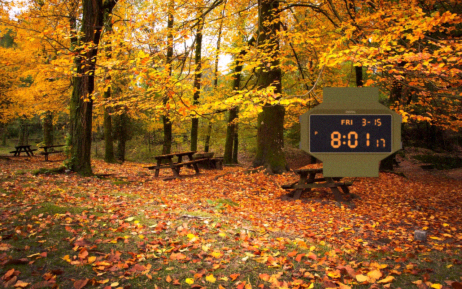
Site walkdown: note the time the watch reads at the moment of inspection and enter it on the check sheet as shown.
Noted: 8:01:17
